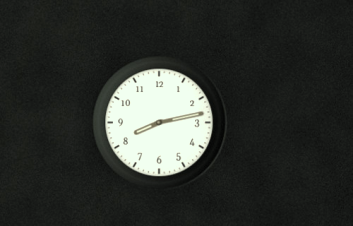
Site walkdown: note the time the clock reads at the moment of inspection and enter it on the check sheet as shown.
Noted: 8:13
